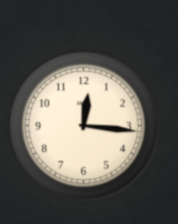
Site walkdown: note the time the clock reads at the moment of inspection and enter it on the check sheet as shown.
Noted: 12:16
